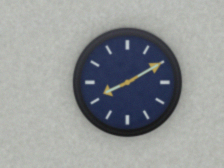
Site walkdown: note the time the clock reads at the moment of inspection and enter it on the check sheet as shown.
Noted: 8:10
